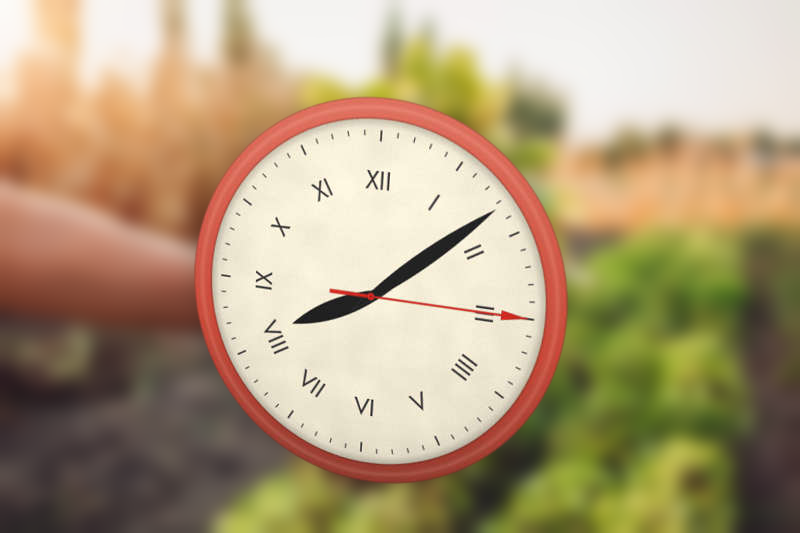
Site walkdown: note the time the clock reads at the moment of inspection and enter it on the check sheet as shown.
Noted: 8:08:15
